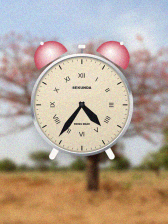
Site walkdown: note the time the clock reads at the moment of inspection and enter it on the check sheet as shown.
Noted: 4:36
